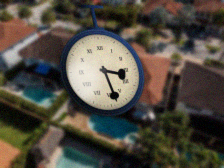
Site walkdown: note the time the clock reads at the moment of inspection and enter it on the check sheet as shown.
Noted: 3:28
